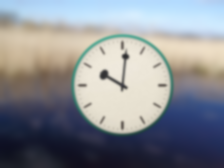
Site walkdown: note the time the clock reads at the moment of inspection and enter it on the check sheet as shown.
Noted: 10:01
